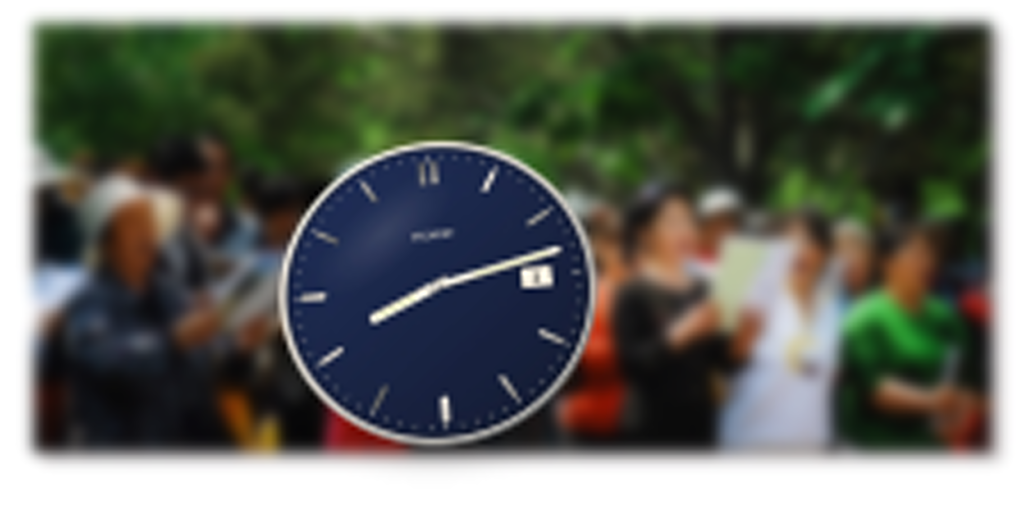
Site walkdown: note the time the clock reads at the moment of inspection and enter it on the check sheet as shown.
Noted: 8:13
